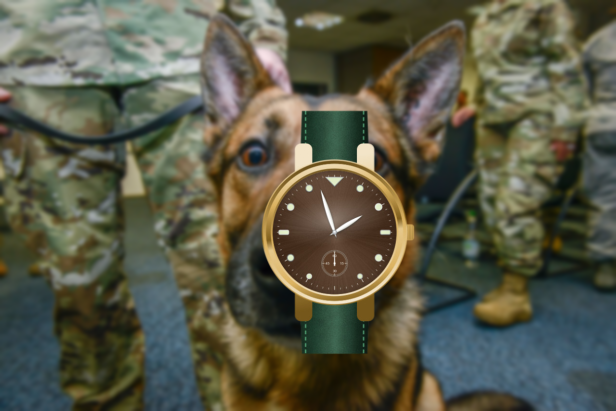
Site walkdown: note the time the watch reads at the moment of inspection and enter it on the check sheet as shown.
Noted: 1:57
